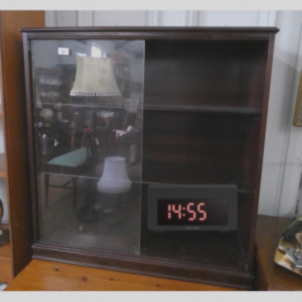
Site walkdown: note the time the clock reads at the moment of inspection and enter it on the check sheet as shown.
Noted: 14:55
